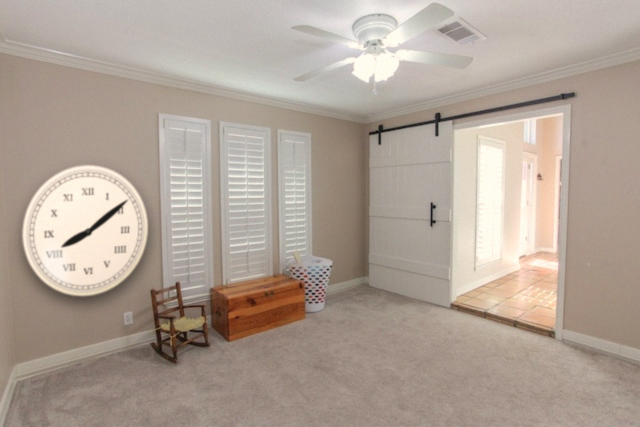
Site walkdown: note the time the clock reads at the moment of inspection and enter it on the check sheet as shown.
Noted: 8:09
